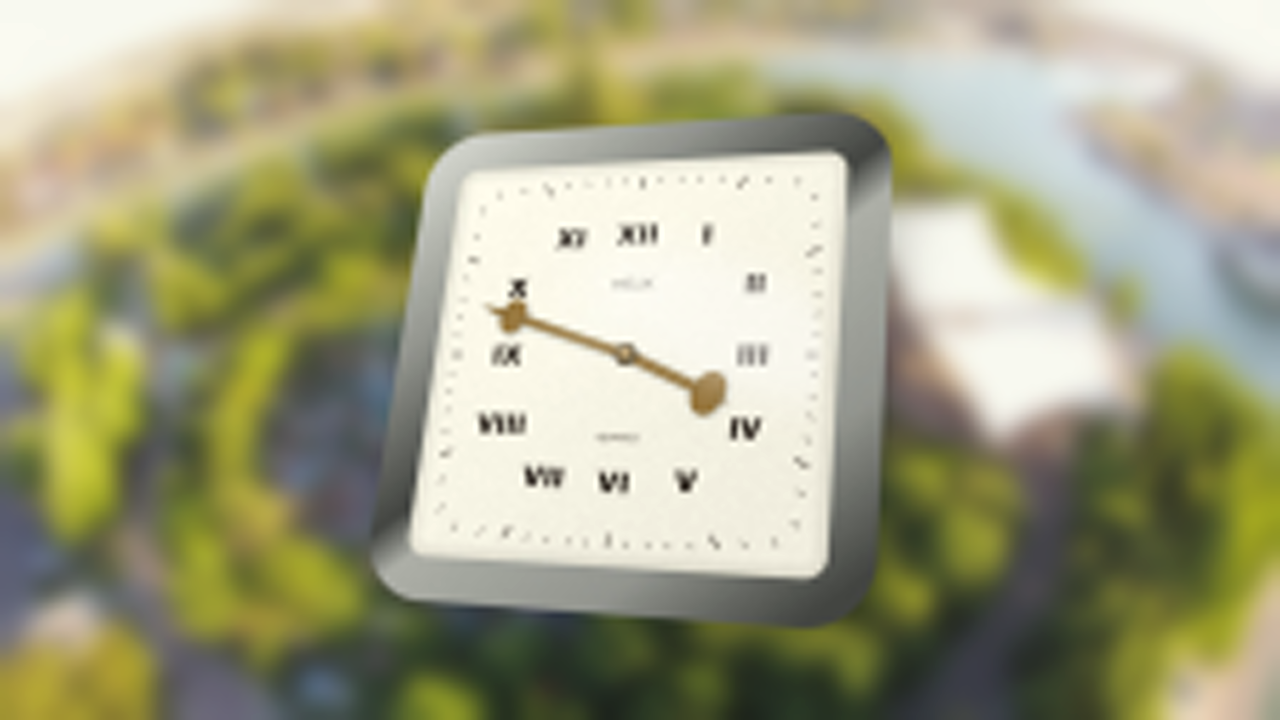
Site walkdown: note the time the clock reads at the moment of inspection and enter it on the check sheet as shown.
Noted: 3:48
